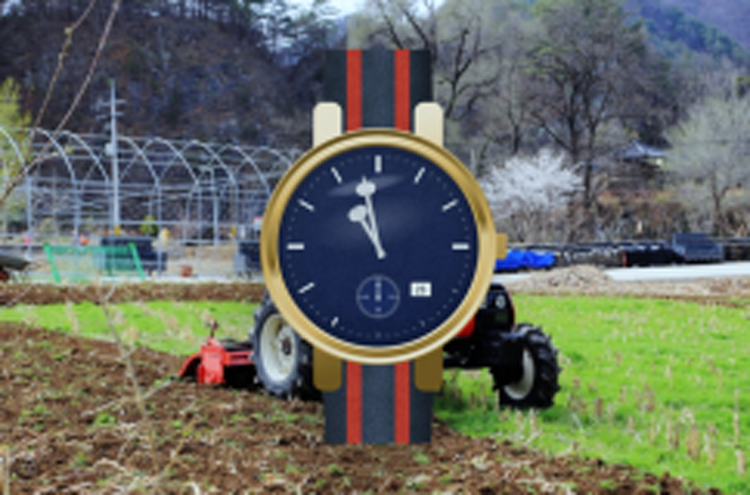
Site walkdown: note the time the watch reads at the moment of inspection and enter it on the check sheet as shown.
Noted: 10:58
